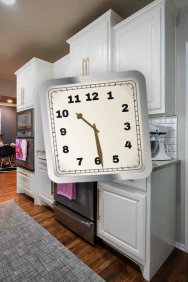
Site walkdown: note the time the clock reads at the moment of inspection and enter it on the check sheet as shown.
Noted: 10:29
